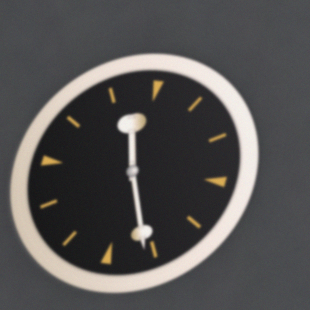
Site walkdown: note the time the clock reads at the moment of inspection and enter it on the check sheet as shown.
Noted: 11:26
